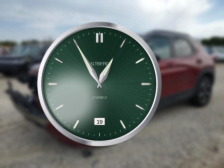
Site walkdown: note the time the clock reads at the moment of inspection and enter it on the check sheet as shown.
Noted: 12:55
